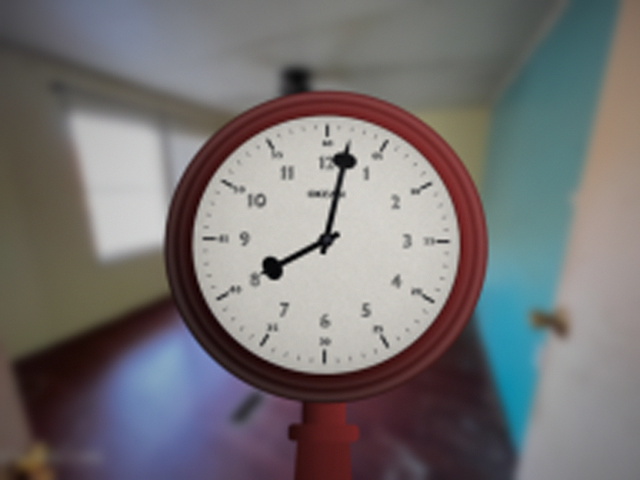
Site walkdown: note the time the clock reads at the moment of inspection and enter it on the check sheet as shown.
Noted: 8:02
